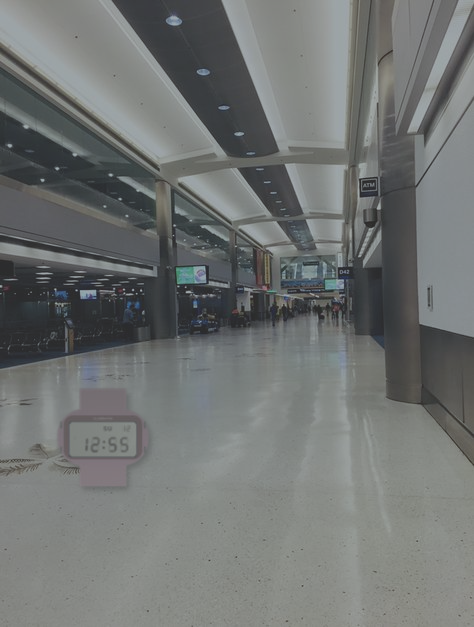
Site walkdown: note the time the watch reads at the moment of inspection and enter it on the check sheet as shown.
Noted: 12:55
